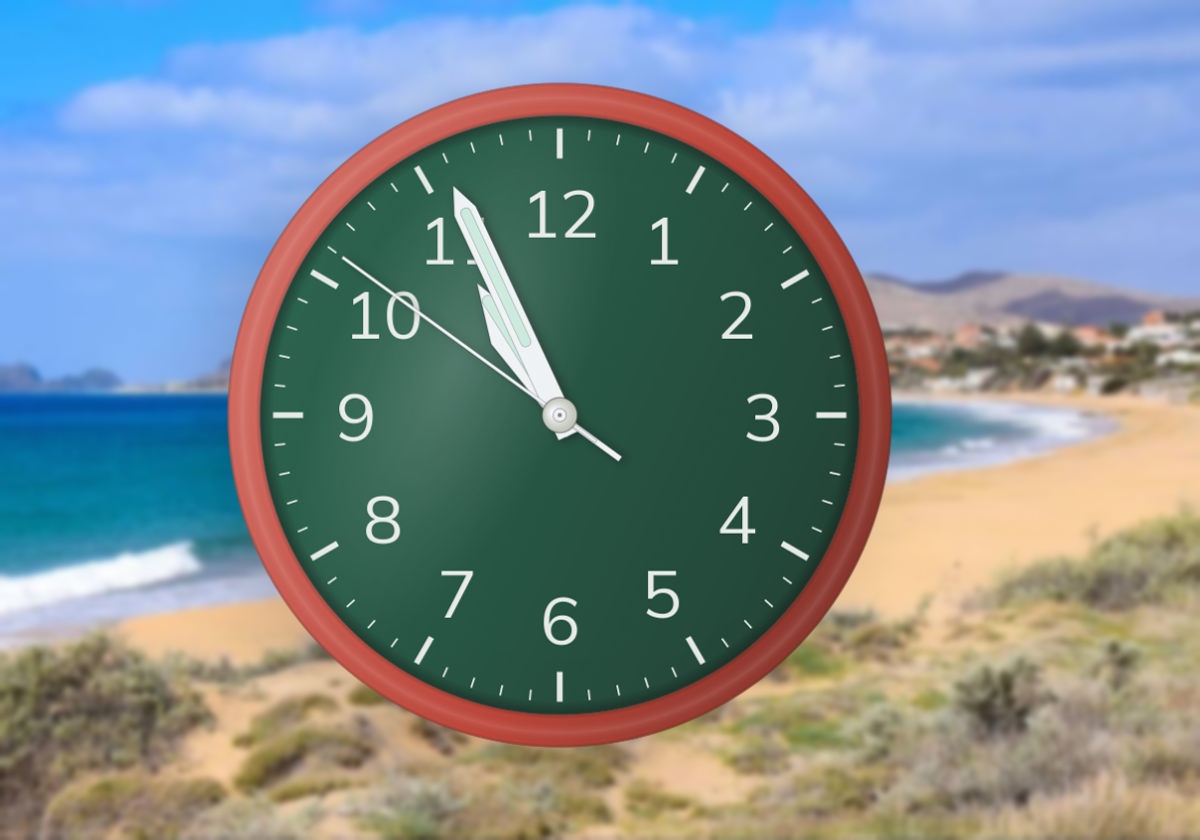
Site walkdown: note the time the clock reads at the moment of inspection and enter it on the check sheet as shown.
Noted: 10:55:51
